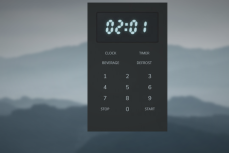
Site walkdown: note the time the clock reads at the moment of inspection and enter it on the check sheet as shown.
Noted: 2:01
